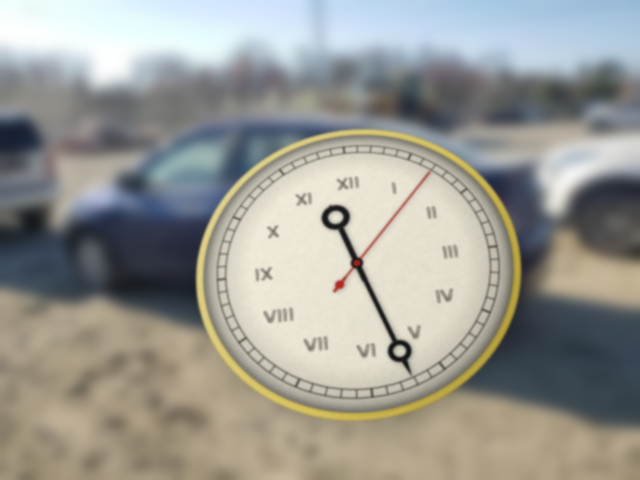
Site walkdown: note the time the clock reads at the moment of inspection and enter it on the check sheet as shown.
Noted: 11:27:07
